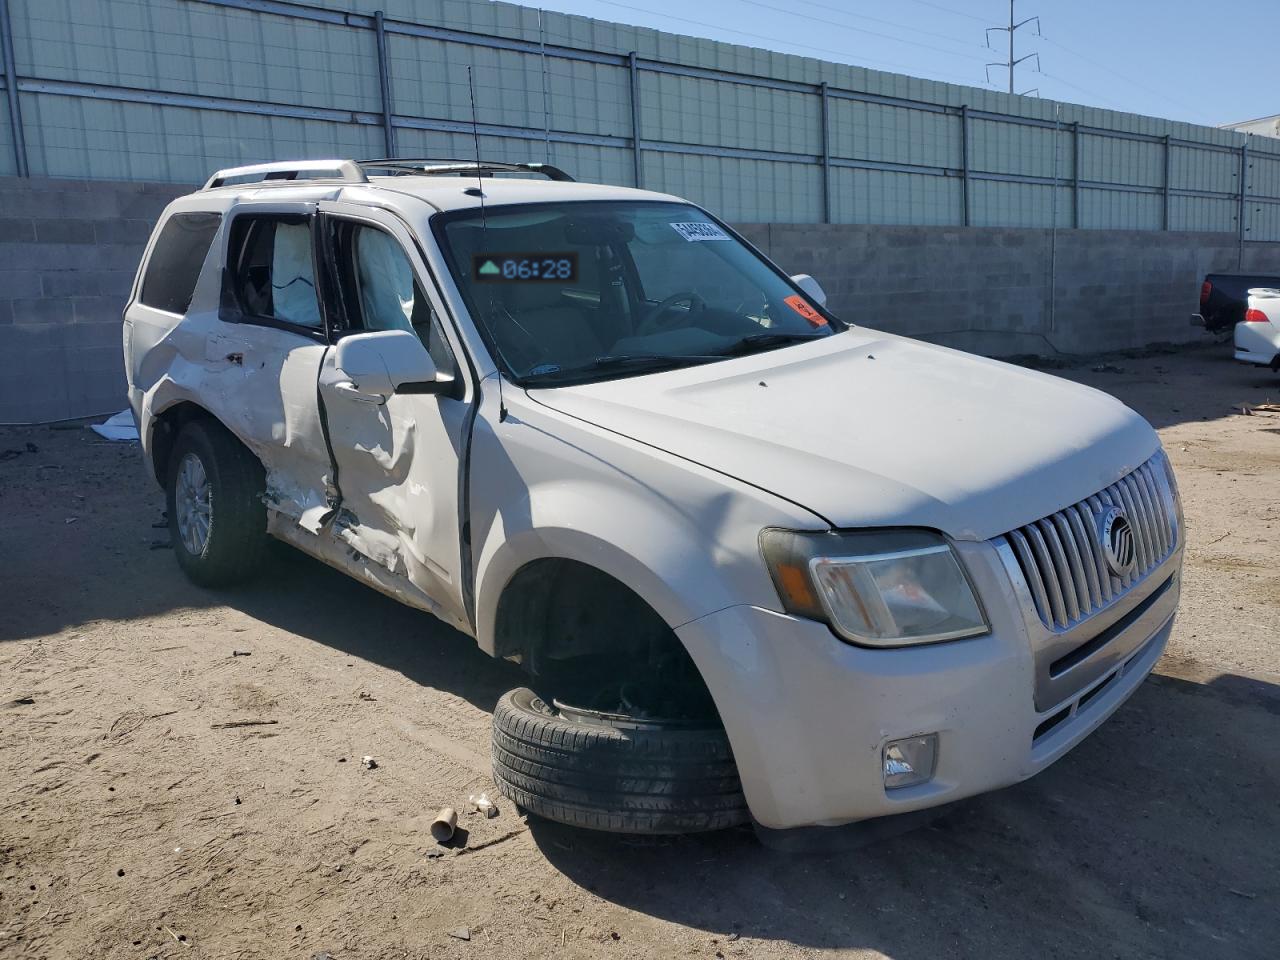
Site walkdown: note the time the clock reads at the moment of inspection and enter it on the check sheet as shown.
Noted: 6:28
